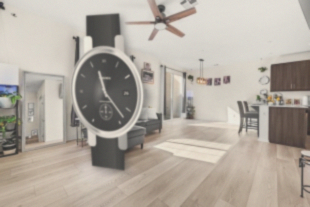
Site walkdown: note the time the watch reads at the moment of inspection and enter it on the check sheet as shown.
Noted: 11:23
